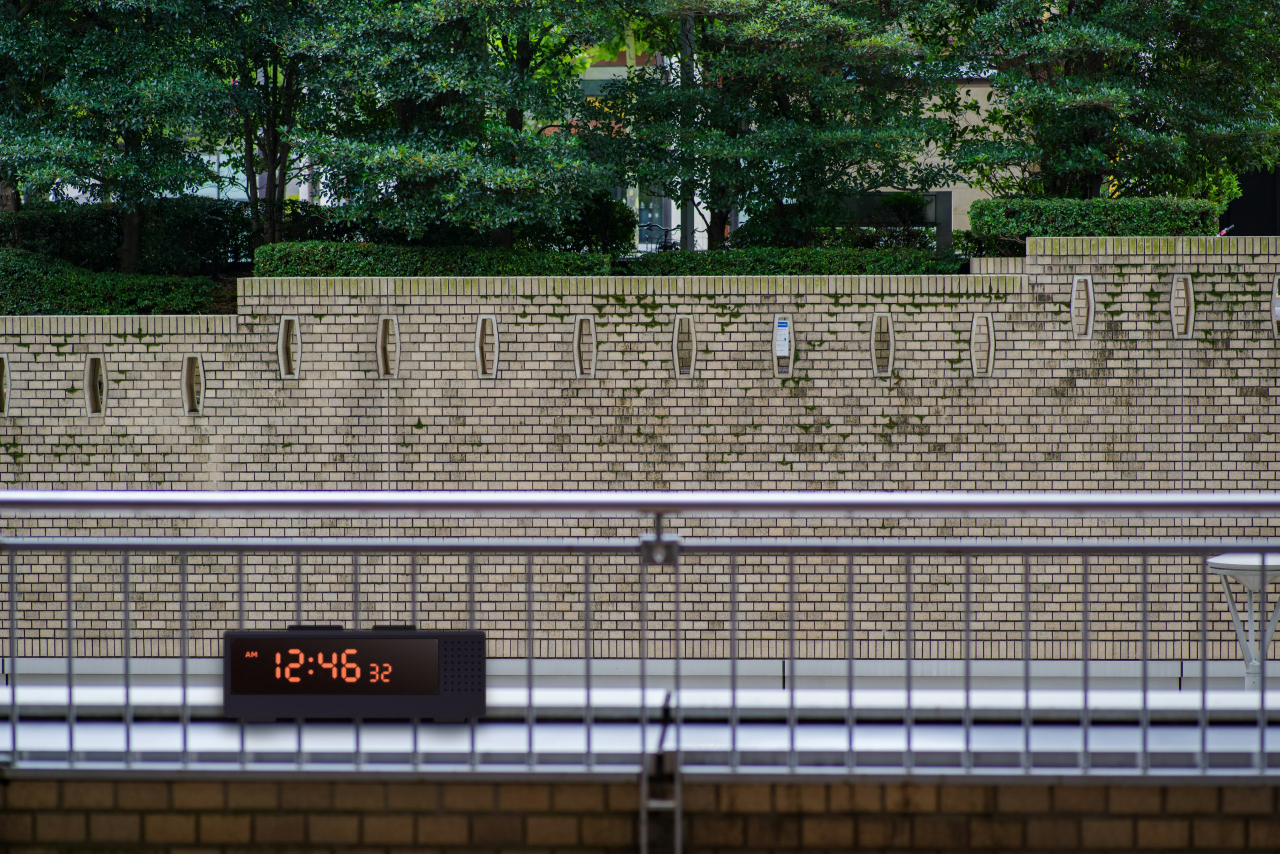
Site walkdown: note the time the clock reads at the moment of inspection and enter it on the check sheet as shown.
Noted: 12:46:32
